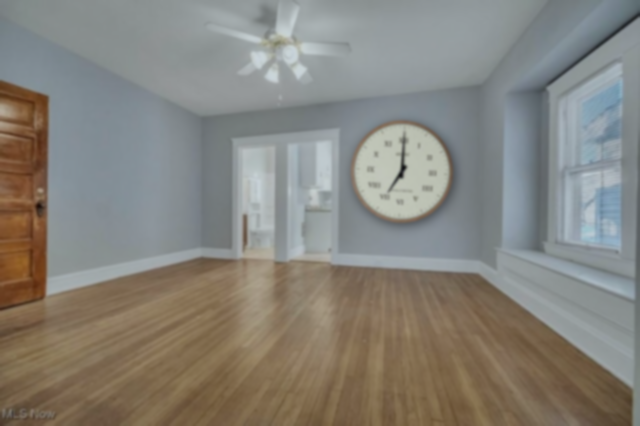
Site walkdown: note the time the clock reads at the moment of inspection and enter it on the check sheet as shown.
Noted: 7:00
